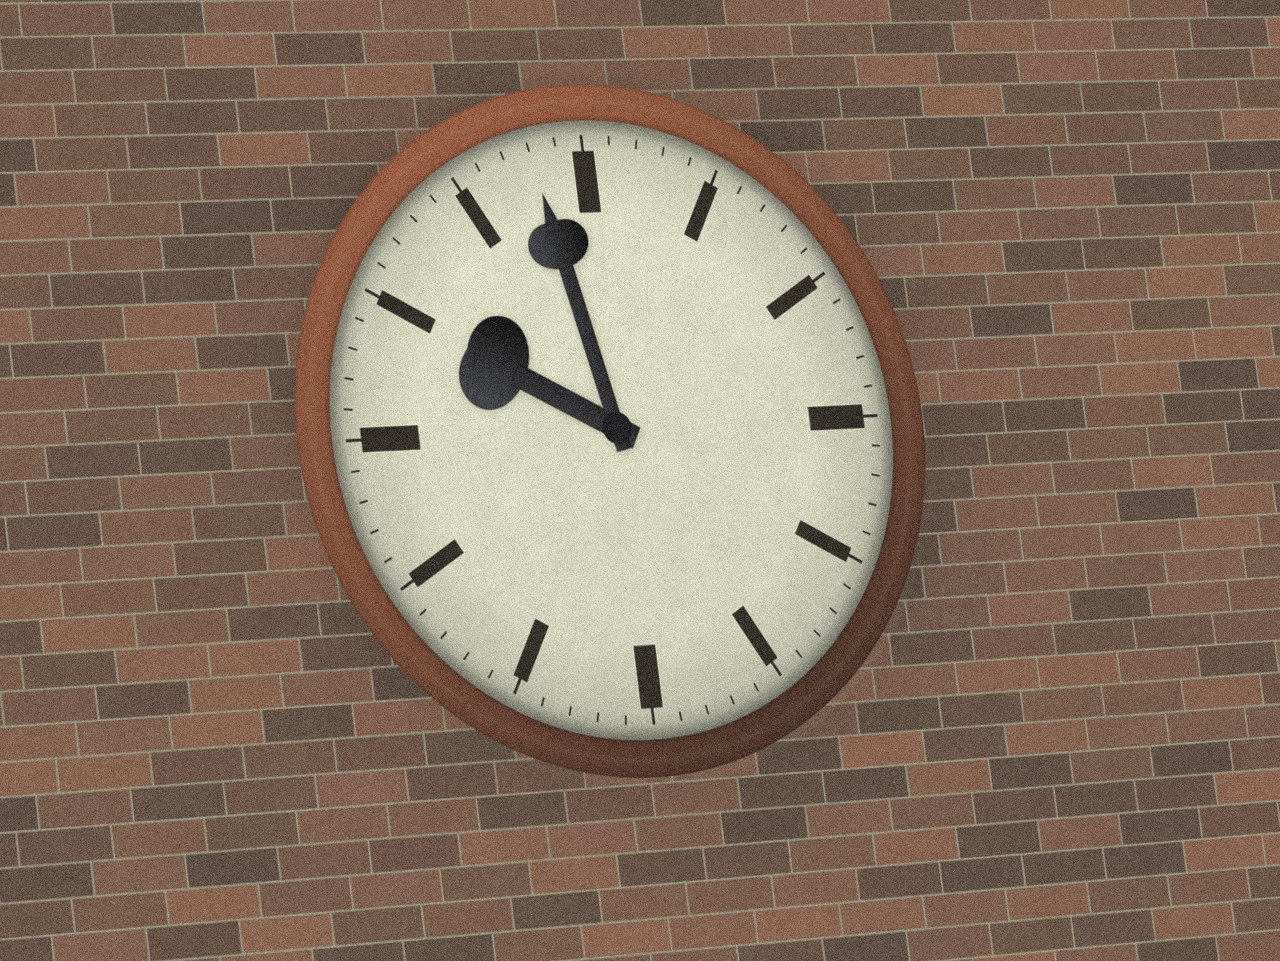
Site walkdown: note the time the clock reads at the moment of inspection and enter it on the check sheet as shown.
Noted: 9:58
